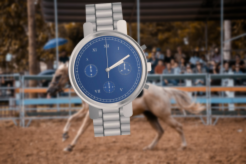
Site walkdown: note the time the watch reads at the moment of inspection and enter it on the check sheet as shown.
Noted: 2:10
